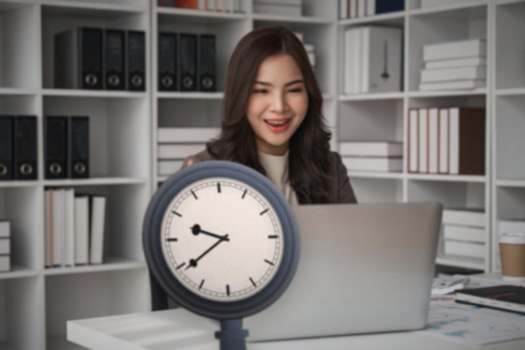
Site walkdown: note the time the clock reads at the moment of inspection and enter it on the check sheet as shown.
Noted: 9:39
